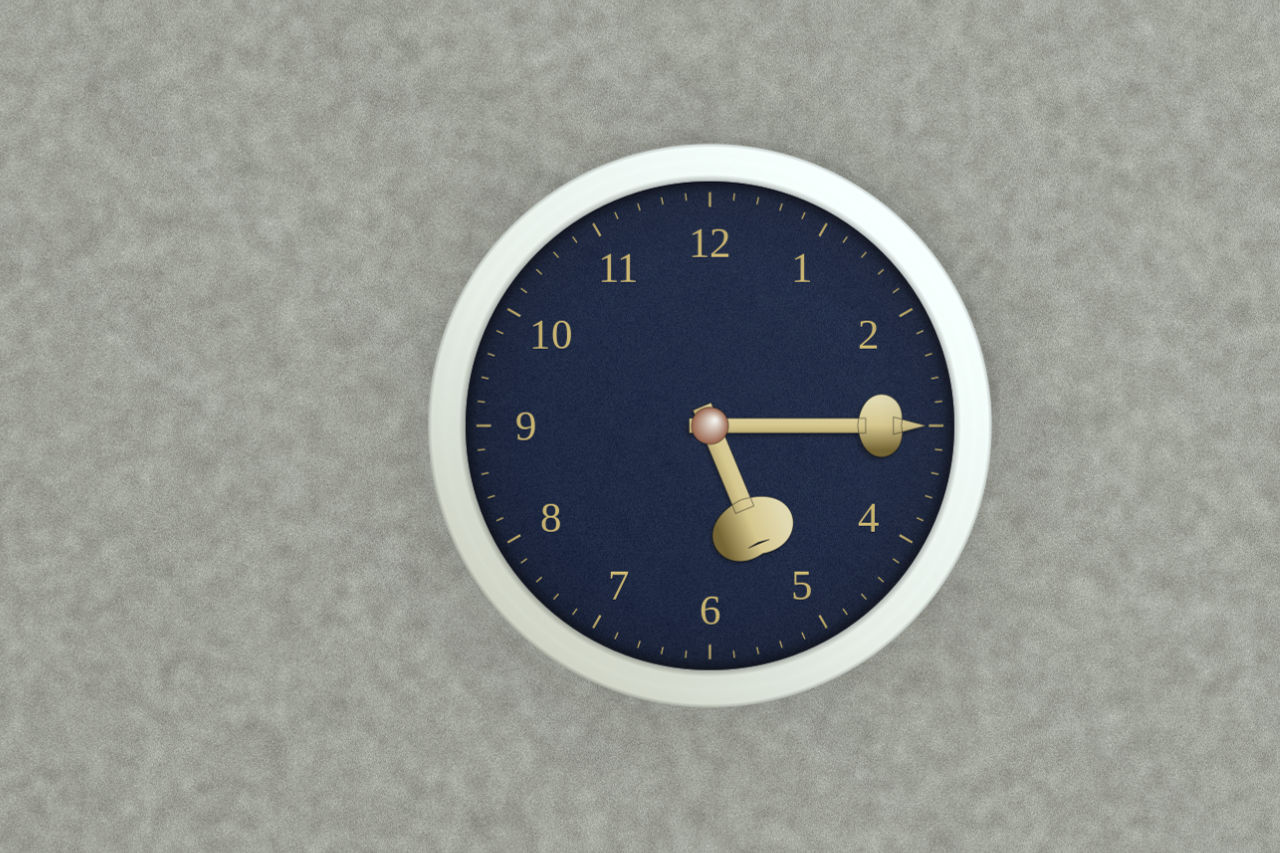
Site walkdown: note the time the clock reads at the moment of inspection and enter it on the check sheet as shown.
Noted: 5:15
